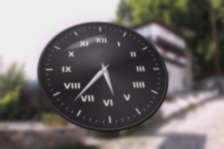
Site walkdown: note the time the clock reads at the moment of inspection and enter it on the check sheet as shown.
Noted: 5:37
